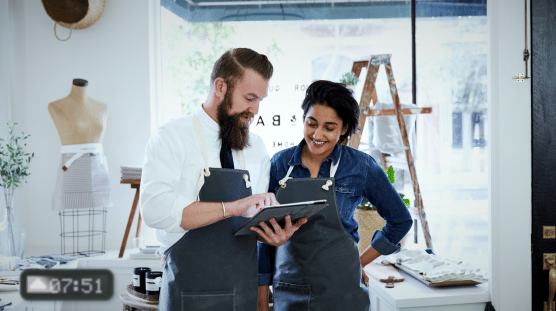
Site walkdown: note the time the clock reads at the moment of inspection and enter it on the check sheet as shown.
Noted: 7:51
